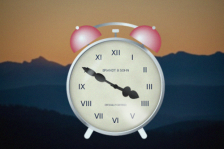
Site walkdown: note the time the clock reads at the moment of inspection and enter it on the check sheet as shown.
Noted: 3:50
